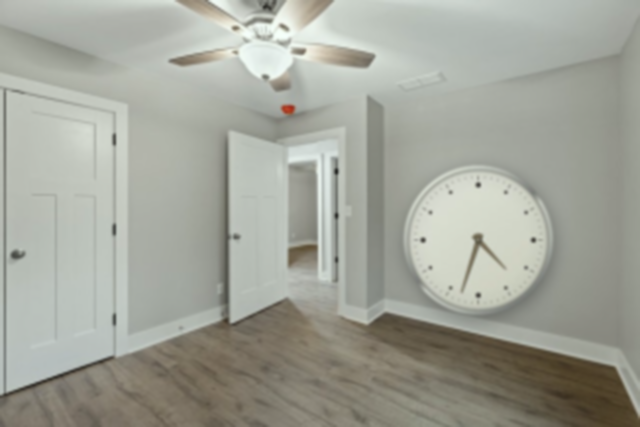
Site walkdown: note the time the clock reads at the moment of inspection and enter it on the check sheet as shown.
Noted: 4:33
